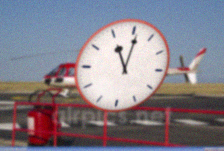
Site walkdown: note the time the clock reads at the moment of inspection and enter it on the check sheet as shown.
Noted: 11:01
